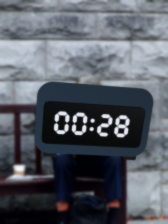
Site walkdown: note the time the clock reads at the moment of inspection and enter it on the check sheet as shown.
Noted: 0:28
